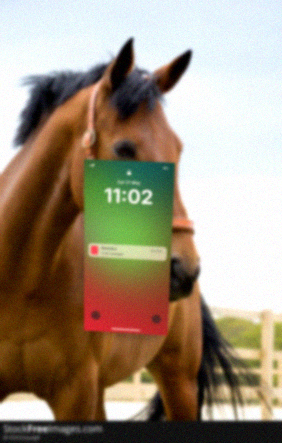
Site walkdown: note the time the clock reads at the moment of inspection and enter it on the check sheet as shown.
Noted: 11:02
